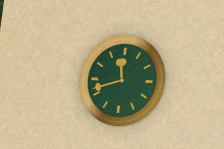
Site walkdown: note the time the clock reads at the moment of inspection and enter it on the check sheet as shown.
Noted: 11:42
